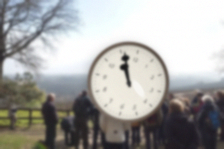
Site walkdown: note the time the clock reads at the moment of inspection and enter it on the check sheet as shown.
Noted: 10:56
